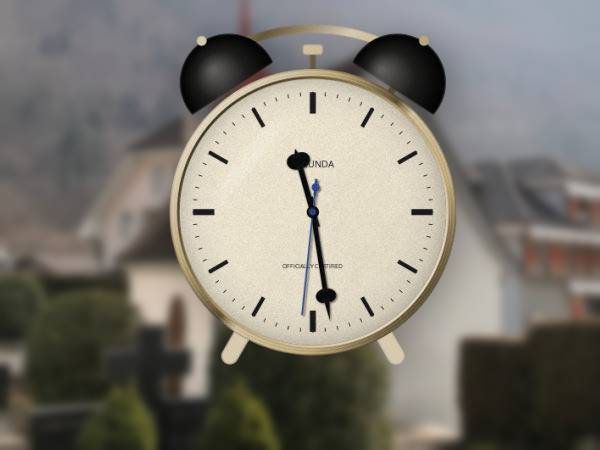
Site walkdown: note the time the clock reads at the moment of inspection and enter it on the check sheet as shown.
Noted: 11:28:31
